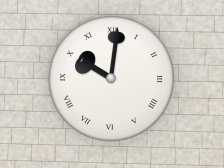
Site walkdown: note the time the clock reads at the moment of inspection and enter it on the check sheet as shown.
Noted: 10:01
